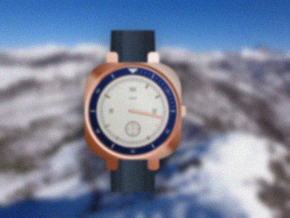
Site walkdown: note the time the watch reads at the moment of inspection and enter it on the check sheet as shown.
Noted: 3:17
